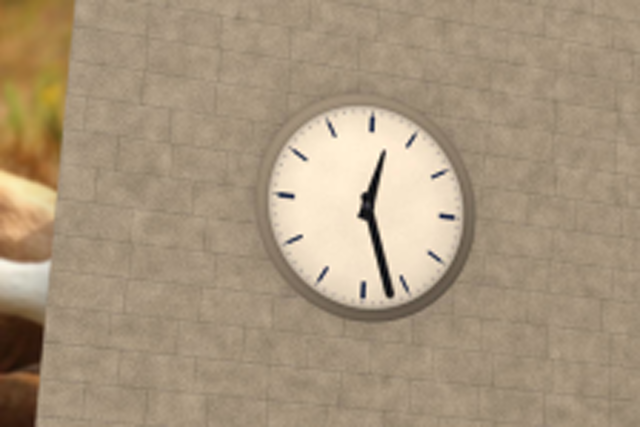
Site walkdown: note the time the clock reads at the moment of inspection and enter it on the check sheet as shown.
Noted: 12:27
